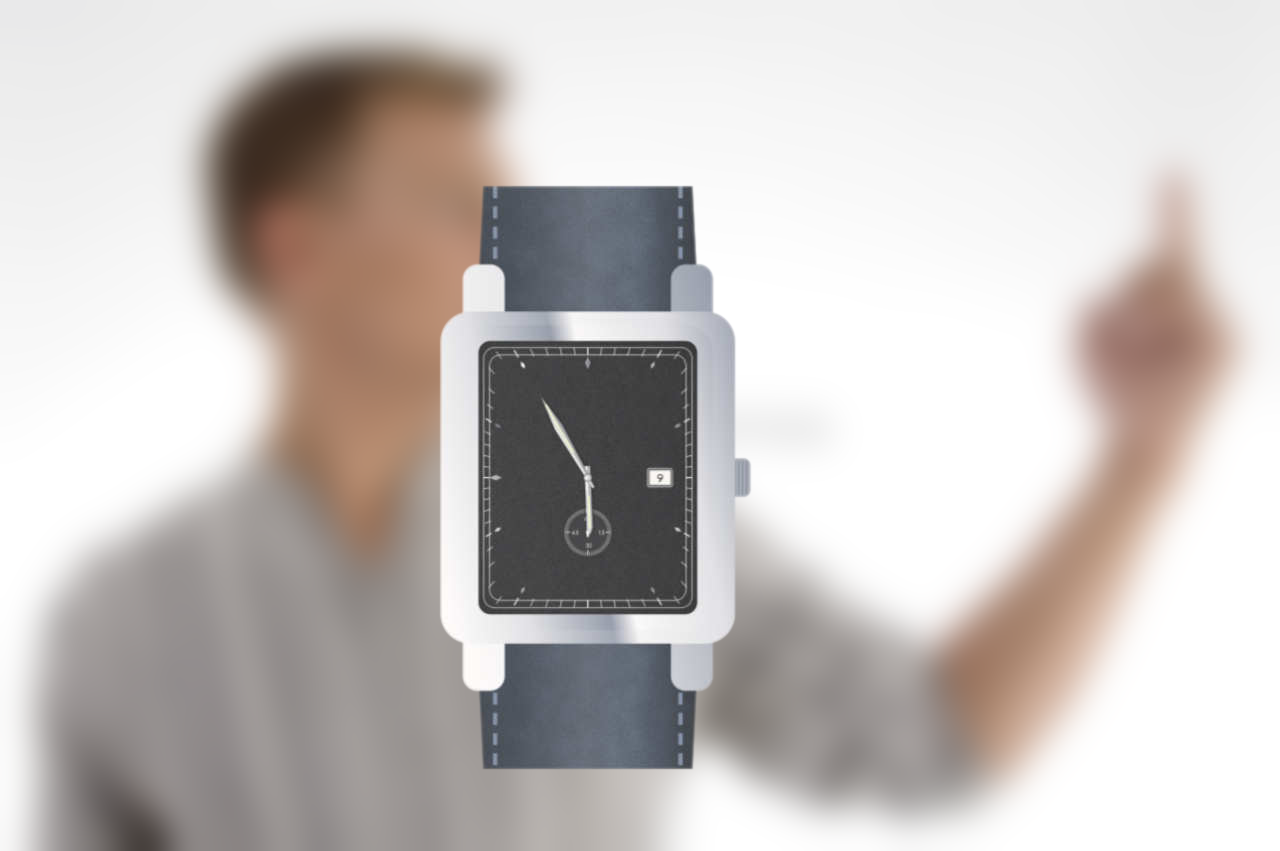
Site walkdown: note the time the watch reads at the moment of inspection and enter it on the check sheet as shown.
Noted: 5:55
